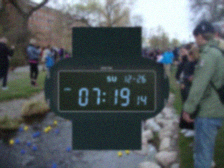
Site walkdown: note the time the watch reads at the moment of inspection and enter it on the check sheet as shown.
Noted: 7:19:14
